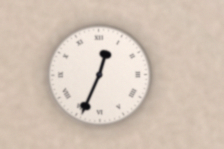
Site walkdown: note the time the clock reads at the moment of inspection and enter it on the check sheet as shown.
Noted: 12:34
